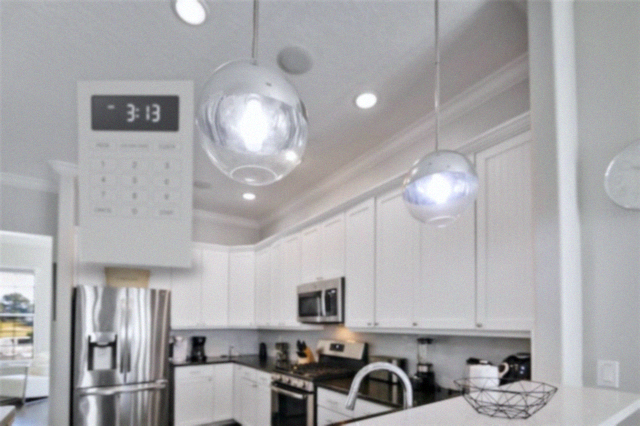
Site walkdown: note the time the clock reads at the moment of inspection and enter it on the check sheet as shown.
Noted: 3:13
